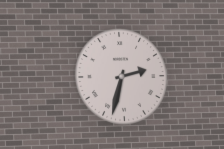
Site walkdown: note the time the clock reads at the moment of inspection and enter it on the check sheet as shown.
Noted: 2:33
